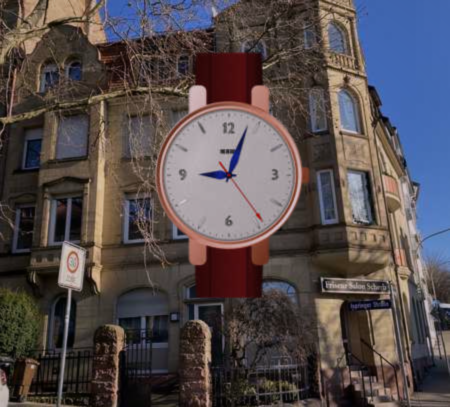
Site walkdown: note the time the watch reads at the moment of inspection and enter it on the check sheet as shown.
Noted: 9:03:24
